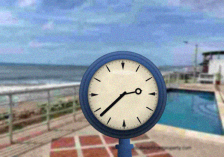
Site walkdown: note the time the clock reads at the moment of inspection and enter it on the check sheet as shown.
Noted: 2:38
